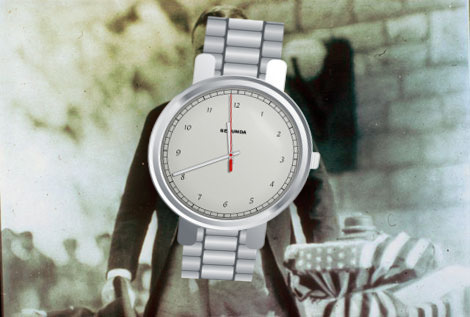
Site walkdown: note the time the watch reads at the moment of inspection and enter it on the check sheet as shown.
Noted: 11:40:59
